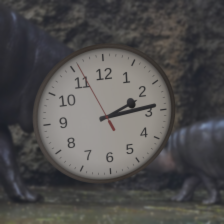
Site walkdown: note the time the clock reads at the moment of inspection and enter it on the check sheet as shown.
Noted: 2:13:56
